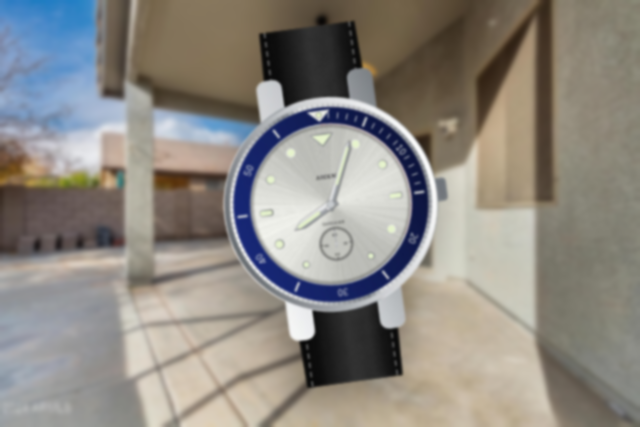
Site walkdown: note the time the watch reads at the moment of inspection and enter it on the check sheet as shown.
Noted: 8:04
